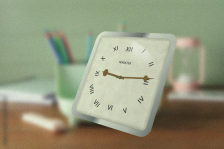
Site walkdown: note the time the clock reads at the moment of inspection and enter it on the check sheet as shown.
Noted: 9:14
